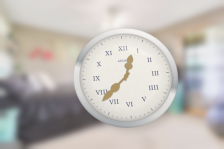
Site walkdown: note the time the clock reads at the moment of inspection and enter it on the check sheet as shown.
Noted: 12:38
